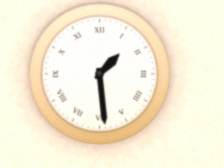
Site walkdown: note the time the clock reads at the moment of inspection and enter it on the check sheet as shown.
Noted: 1:29
